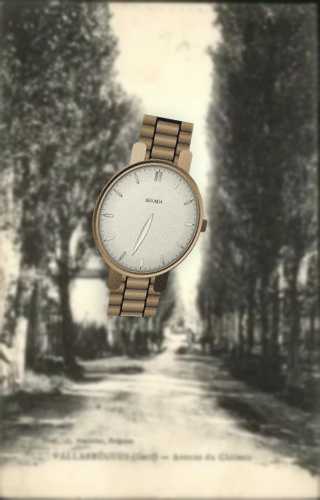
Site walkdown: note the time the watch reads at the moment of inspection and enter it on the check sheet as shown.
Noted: 6:33
